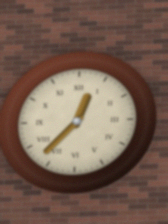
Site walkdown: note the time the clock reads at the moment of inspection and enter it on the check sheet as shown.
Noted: 12:37
